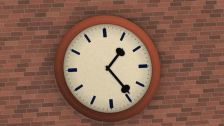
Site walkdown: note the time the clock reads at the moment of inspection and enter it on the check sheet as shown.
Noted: 1:24
